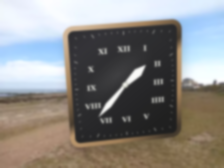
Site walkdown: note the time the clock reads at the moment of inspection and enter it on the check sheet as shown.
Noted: 1:37
